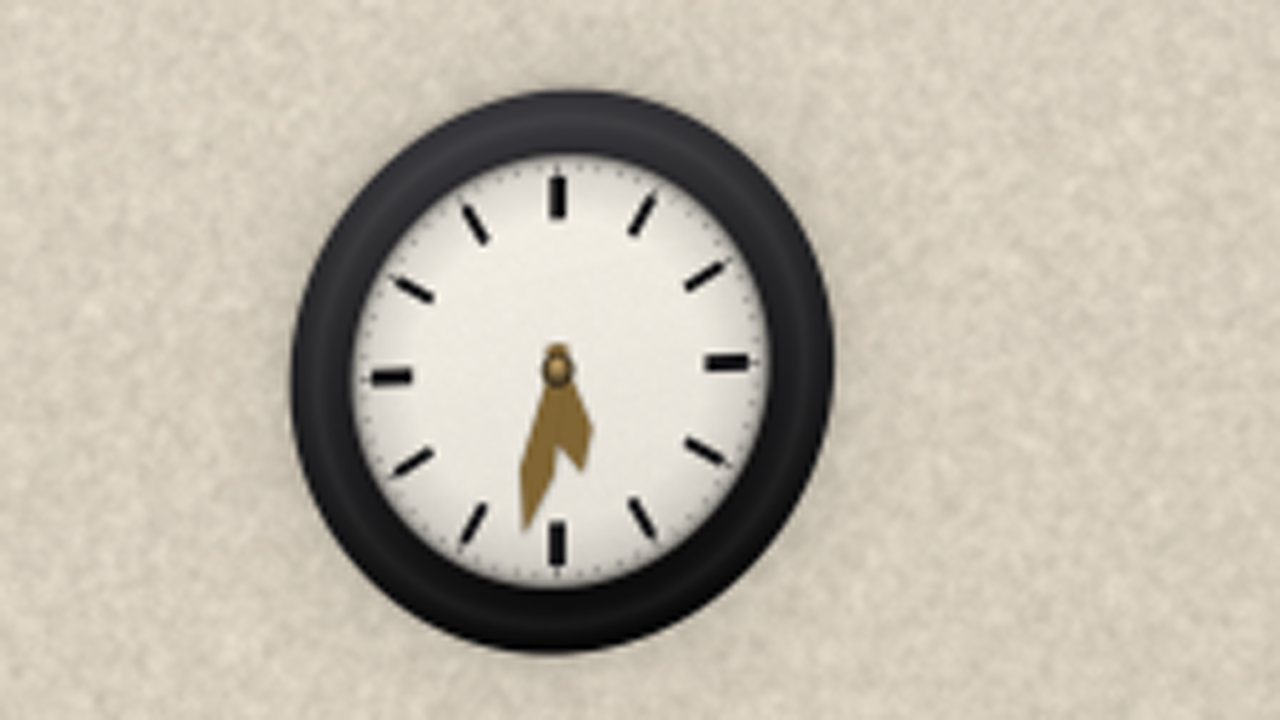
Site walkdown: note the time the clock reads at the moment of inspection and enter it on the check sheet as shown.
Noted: 5:32
